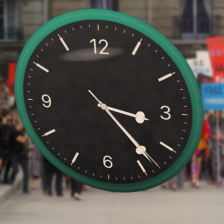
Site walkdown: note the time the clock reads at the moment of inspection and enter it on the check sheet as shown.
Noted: 3:23:23
